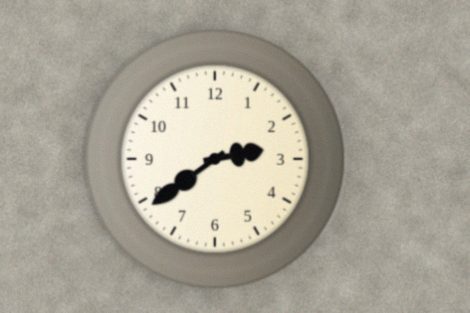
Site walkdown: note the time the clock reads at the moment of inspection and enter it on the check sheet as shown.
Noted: 2:39
